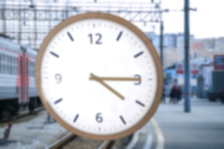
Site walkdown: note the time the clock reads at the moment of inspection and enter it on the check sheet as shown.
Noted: 4:15
